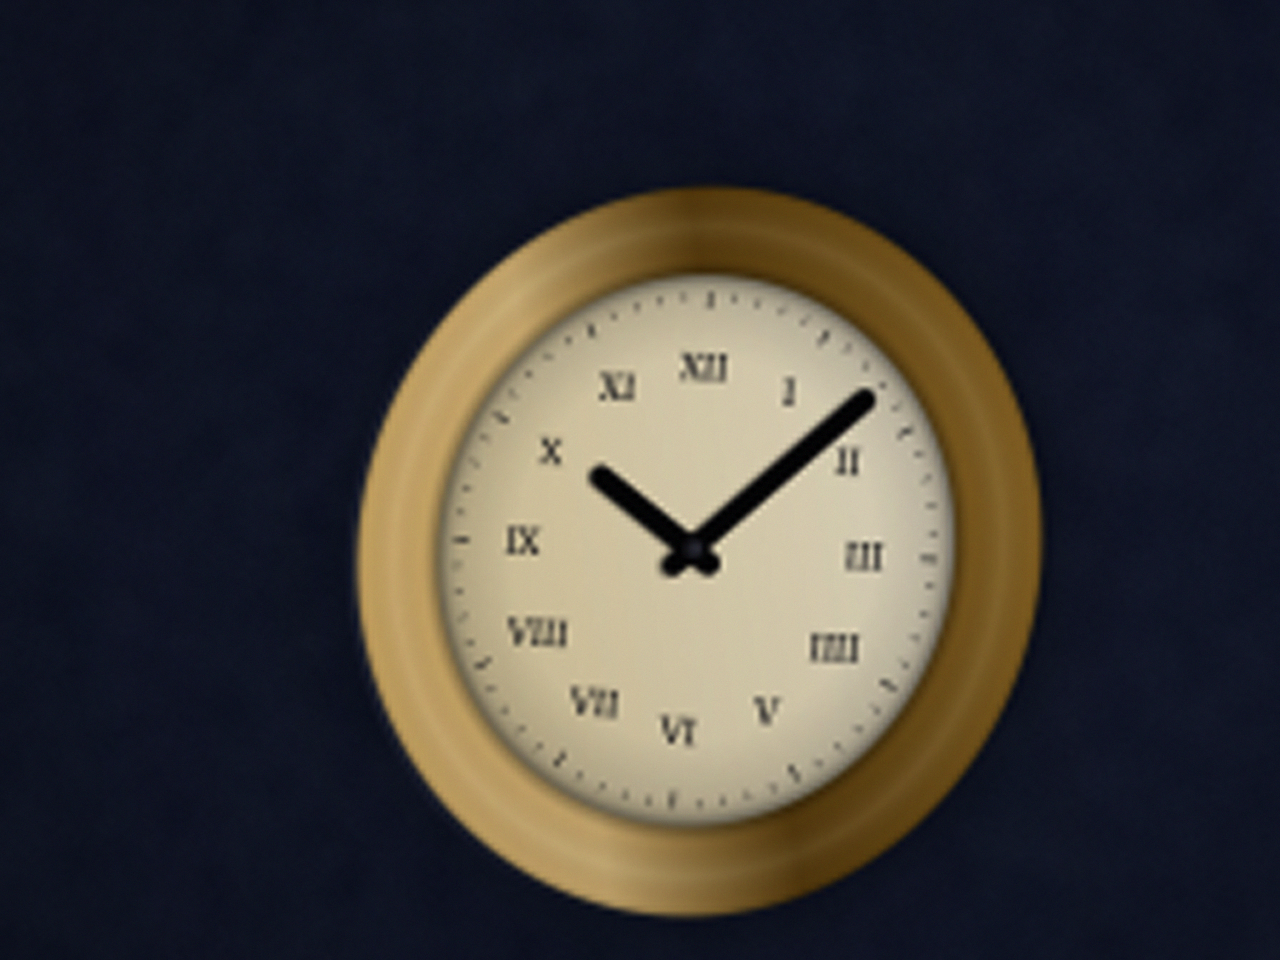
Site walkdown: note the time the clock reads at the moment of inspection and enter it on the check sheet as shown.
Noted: 10:08
